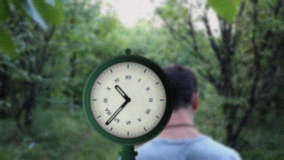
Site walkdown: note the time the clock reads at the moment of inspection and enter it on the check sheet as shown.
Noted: 10:37
